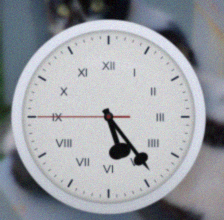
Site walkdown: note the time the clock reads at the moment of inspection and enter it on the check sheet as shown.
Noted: 5:23:45
